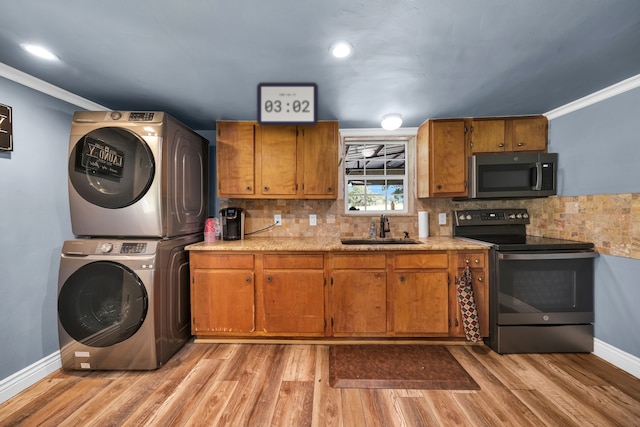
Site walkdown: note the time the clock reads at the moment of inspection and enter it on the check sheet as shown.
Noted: 3:02
